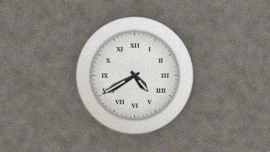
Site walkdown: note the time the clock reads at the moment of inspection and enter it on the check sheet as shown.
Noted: 4:40
